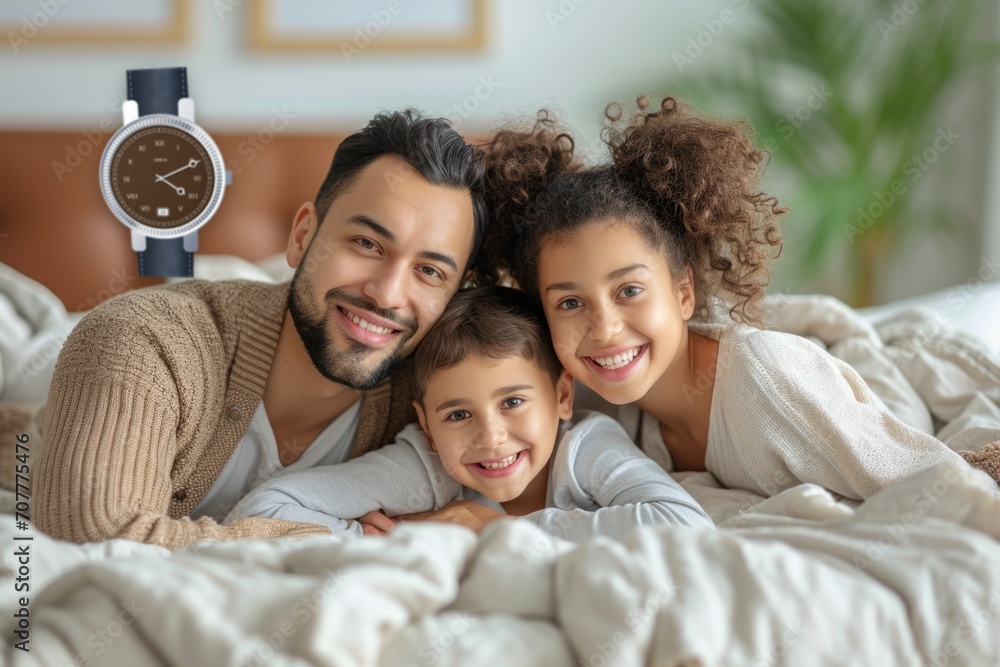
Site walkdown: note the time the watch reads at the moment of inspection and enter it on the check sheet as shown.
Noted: 4:11
